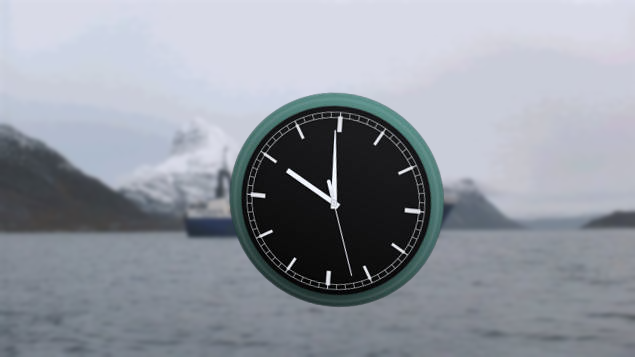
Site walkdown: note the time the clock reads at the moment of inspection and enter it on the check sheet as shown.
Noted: 9:59:27
